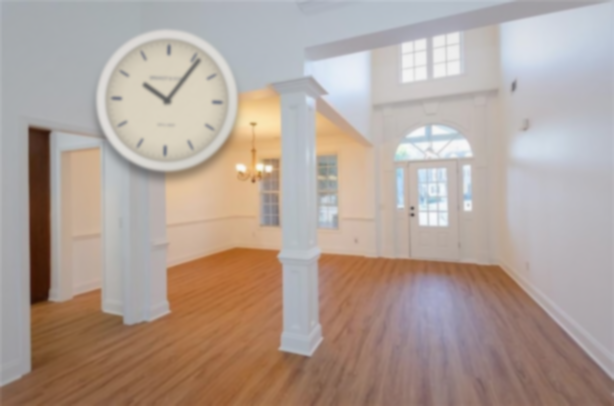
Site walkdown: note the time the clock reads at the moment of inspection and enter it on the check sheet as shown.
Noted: 10:06
